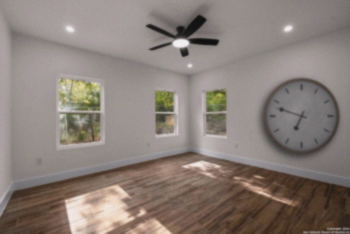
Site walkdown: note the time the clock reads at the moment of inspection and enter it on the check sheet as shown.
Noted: 6:48
